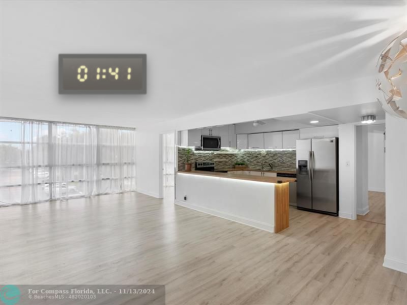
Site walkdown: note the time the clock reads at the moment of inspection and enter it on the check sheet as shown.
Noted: 1:41
